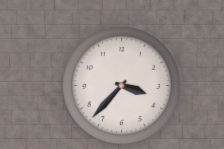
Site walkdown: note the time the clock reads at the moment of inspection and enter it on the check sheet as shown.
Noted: 3:37
